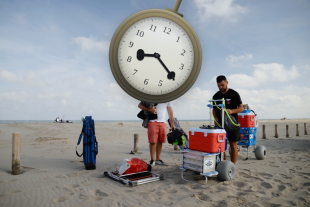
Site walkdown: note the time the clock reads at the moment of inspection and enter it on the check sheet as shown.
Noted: 8:20
